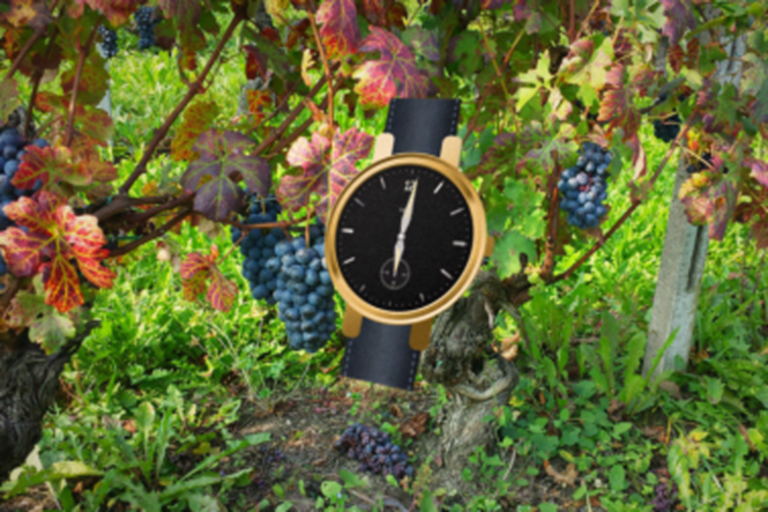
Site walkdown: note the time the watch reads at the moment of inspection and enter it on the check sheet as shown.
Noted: 6:01
